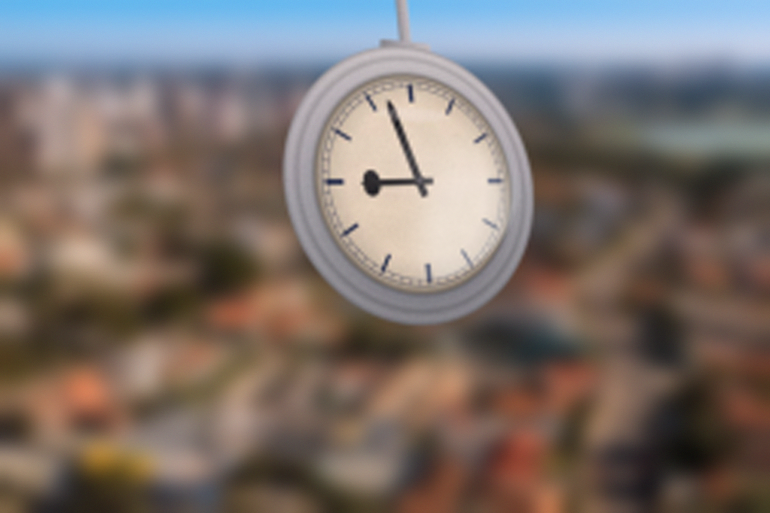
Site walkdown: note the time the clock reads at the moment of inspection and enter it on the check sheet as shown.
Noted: 8:57
